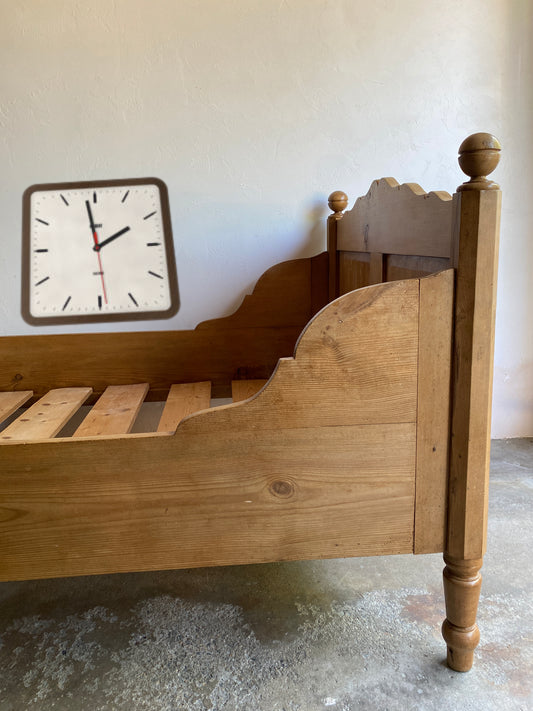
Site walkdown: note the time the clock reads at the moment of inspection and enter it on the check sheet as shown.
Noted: 1:58:29
